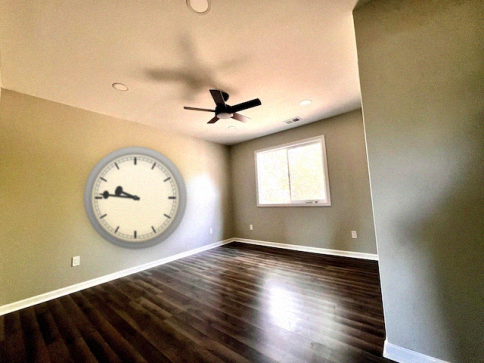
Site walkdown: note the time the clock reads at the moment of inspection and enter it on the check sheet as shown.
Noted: 9:46
